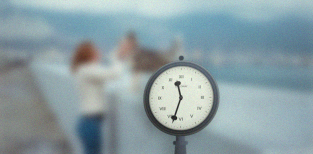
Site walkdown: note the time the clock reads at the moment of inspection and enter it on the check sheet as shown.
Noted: 11:33
